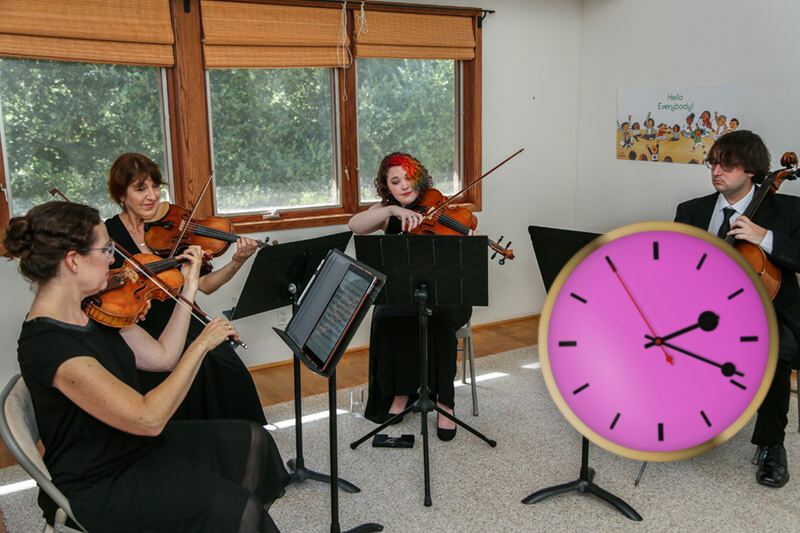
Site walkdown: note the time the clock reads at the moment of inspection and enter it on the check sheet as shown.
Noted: 2:18:55
